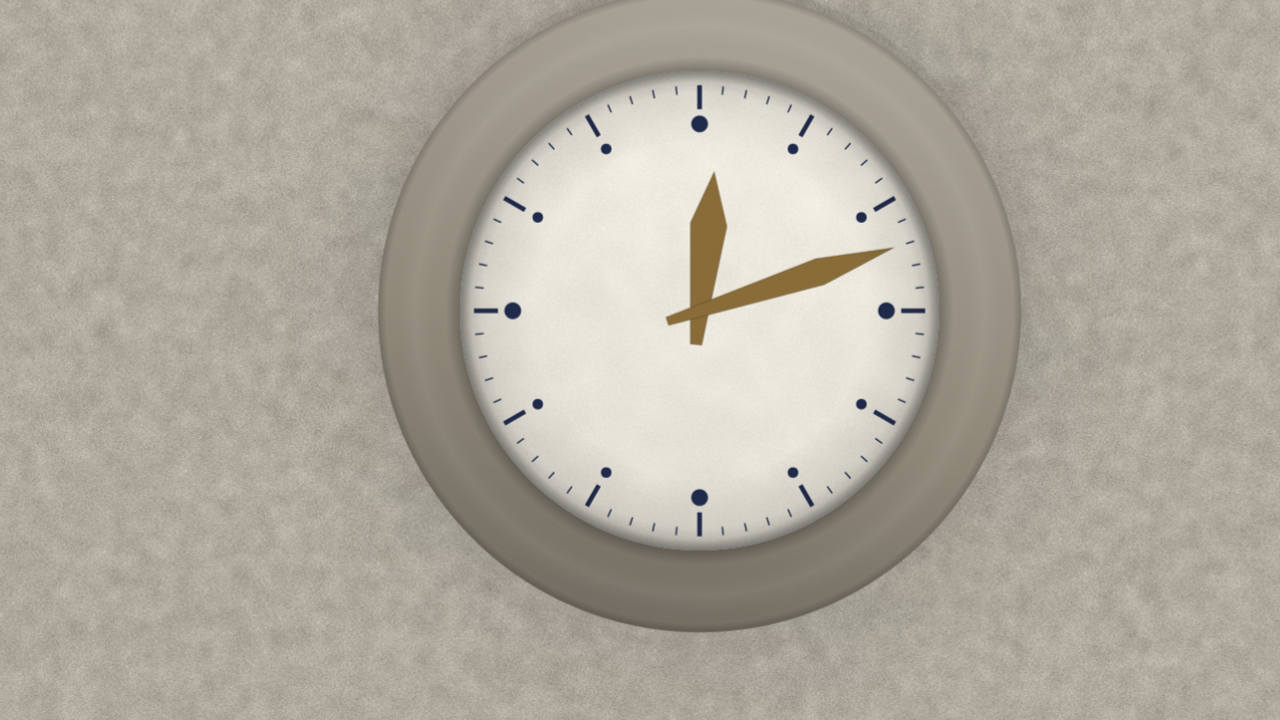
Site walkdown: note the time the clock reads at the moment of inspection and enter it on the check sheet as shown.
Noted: 12:12
